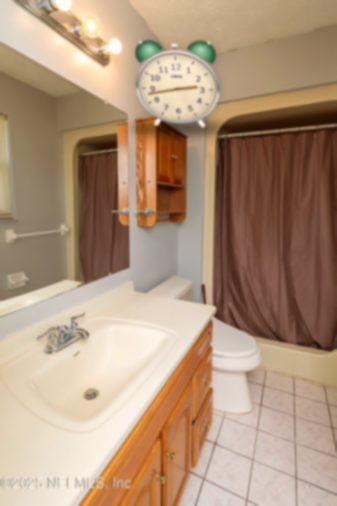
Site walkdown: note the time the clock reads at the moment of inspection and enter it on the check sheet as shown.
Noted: 2:43
